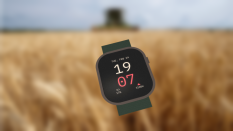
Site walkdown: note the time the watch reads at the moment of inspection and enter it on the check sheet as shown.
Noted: 19:07
